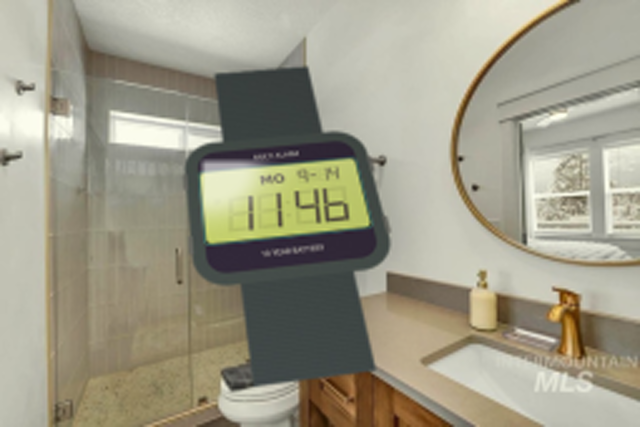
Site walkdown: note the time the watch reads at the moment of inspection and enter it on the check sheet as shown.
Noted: 11:46
